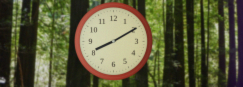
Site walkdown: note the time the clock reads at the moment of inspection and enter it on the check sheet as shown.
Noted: 8:10
